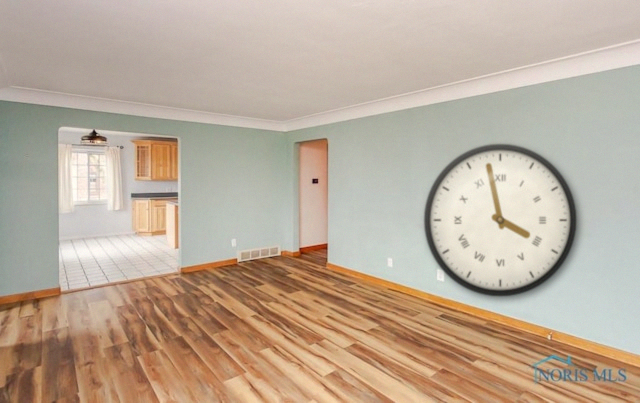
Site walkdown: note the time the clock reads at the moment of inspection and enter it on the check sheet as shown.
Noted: 3:58
